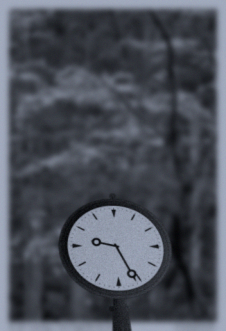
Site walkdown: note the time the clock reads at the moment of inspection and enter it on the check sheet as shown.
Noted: 9:26
